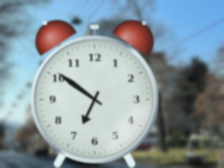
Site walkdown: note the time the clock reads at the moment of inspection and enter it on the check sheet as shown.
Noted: 6:51
